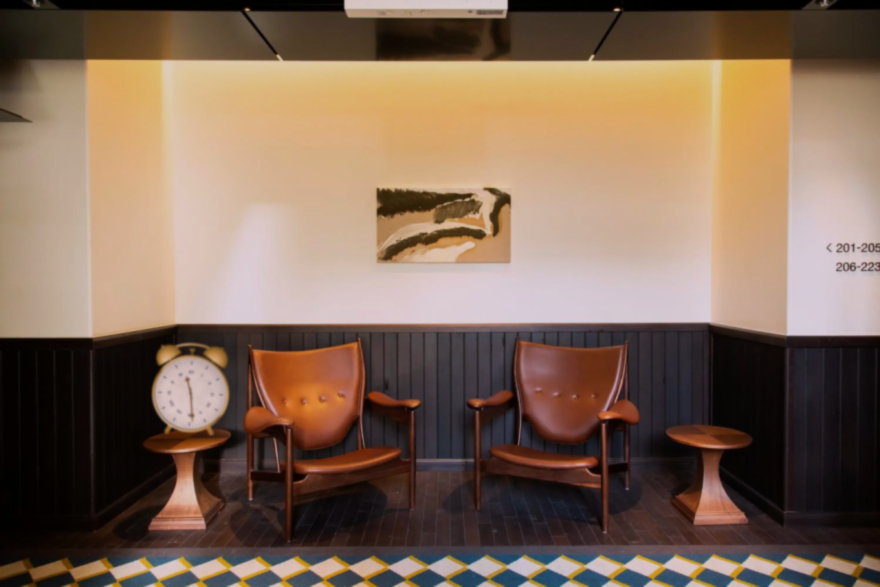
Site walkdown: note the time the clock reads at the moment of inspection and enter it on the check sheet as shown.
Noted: 11:29
